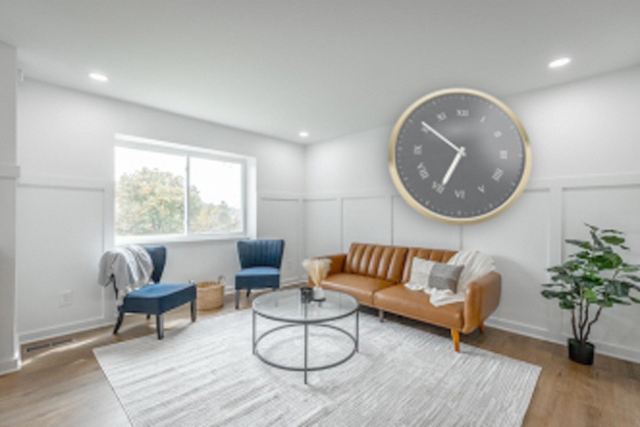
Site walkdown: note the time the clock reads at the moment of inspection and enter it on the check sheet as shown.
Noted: 6:51
